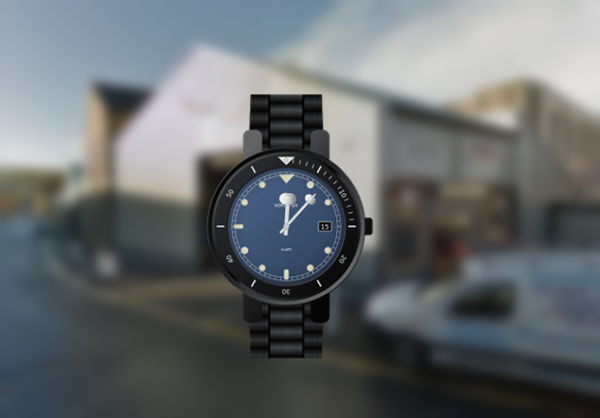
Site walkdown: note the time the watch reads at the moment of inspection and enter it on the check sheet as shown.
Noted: 12:07
